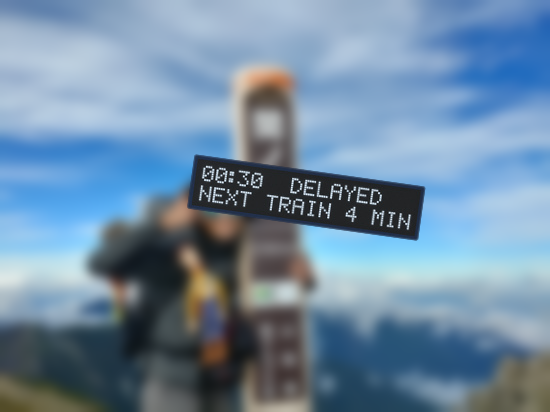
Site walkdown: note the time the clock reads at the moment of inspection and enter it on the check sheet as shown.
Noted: 0:30
